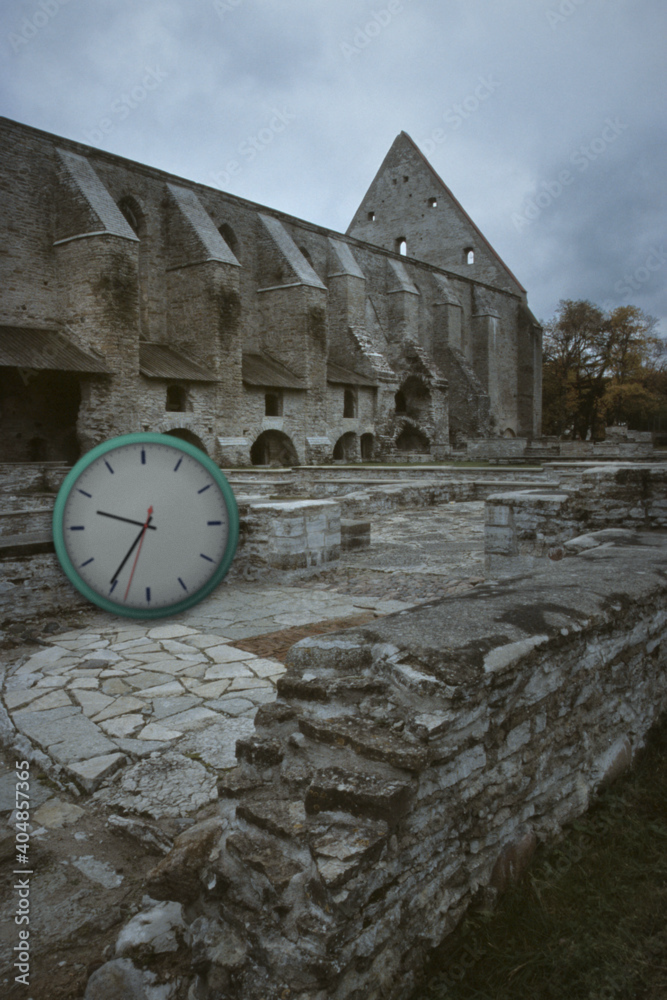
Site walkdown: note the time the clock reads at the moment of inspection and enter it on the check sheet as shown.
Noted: 9:35:33
